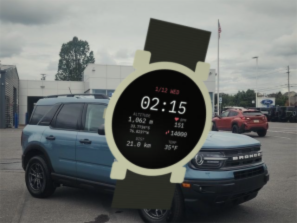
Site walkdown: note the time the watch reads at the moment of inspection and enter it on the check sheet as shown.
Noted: 2:15
